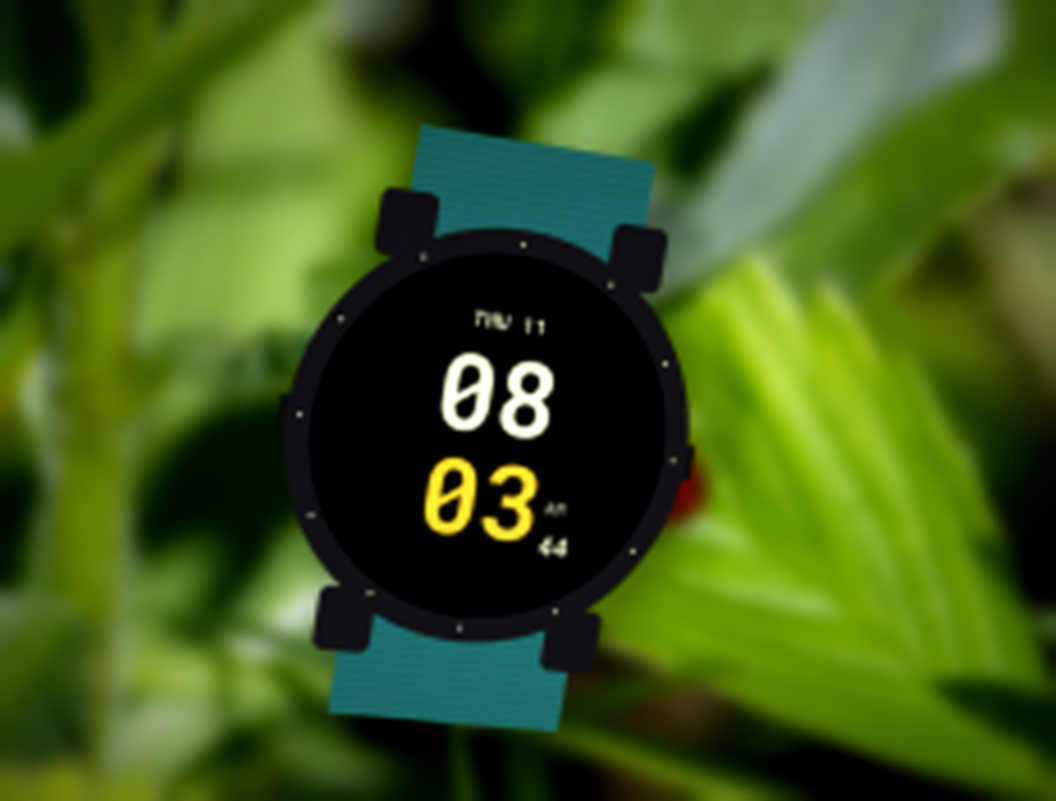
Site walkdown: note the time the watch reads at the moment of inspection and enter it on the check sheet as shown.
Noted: 8:03
